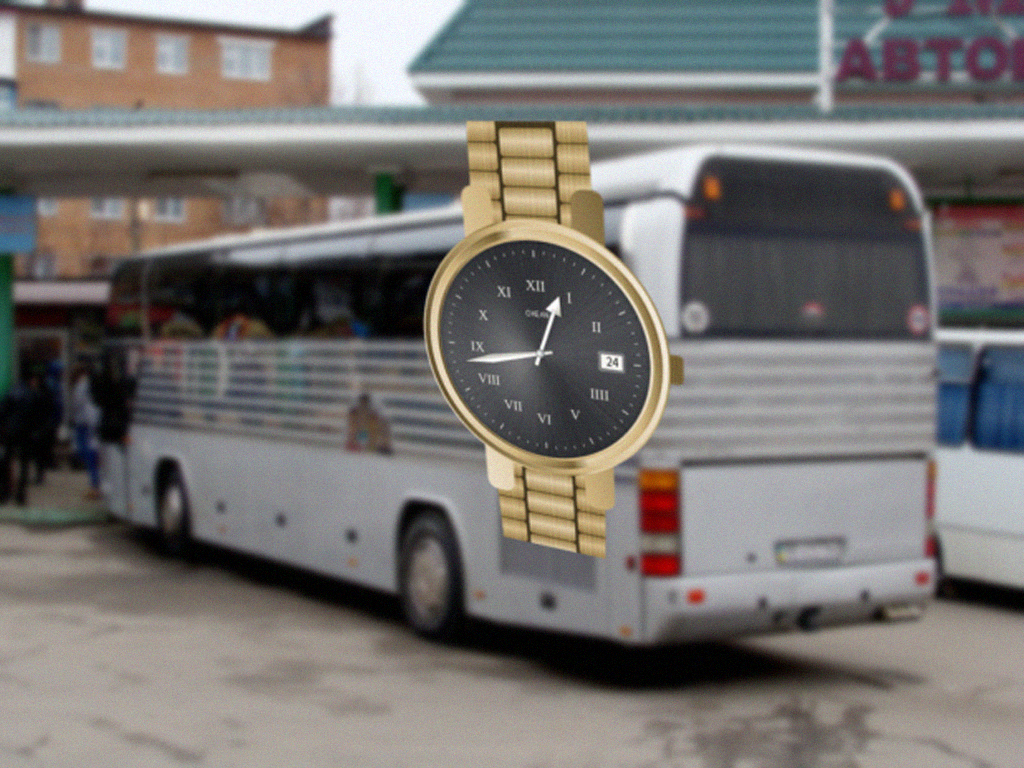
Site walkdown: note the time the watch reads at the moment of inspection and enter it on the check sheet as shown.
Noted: 12:43
